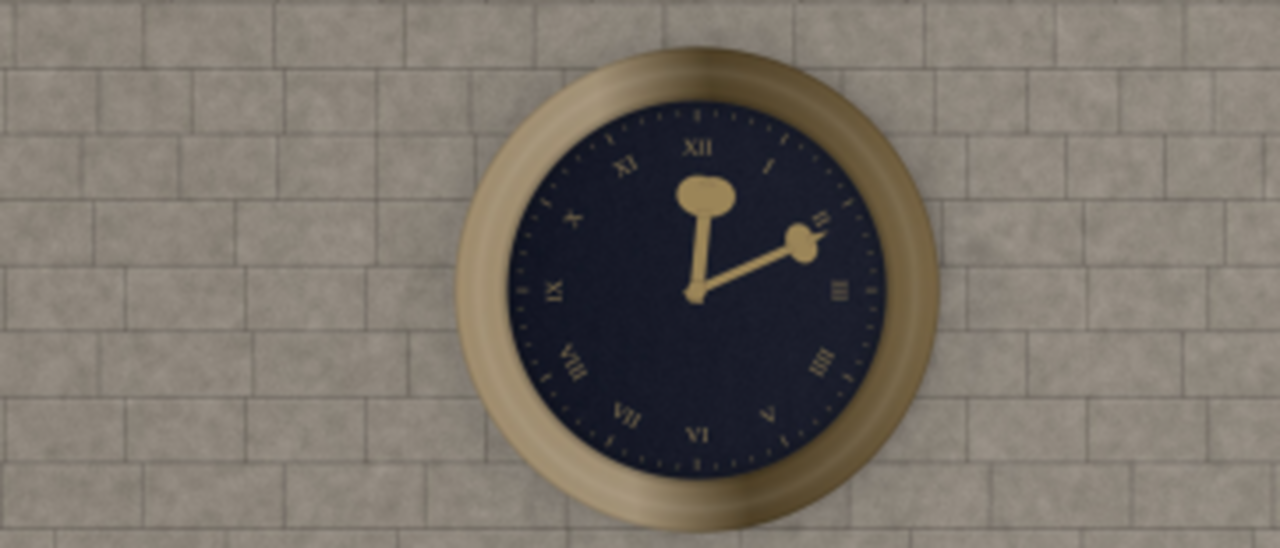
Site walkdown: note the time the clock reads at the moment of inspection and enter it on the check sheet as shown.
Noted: 12:11
